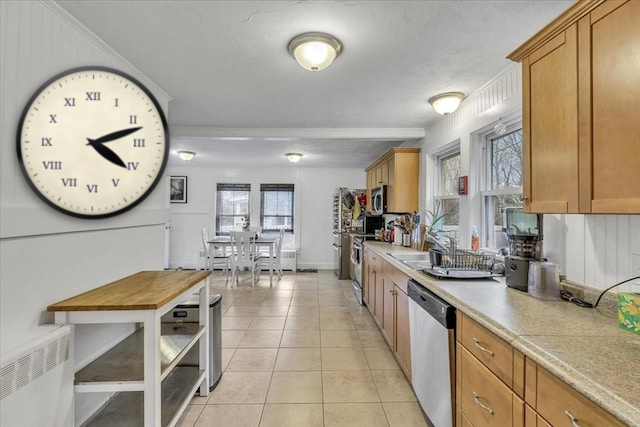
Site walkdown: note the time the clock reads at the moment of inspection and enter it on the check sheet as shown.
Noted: 4:12
